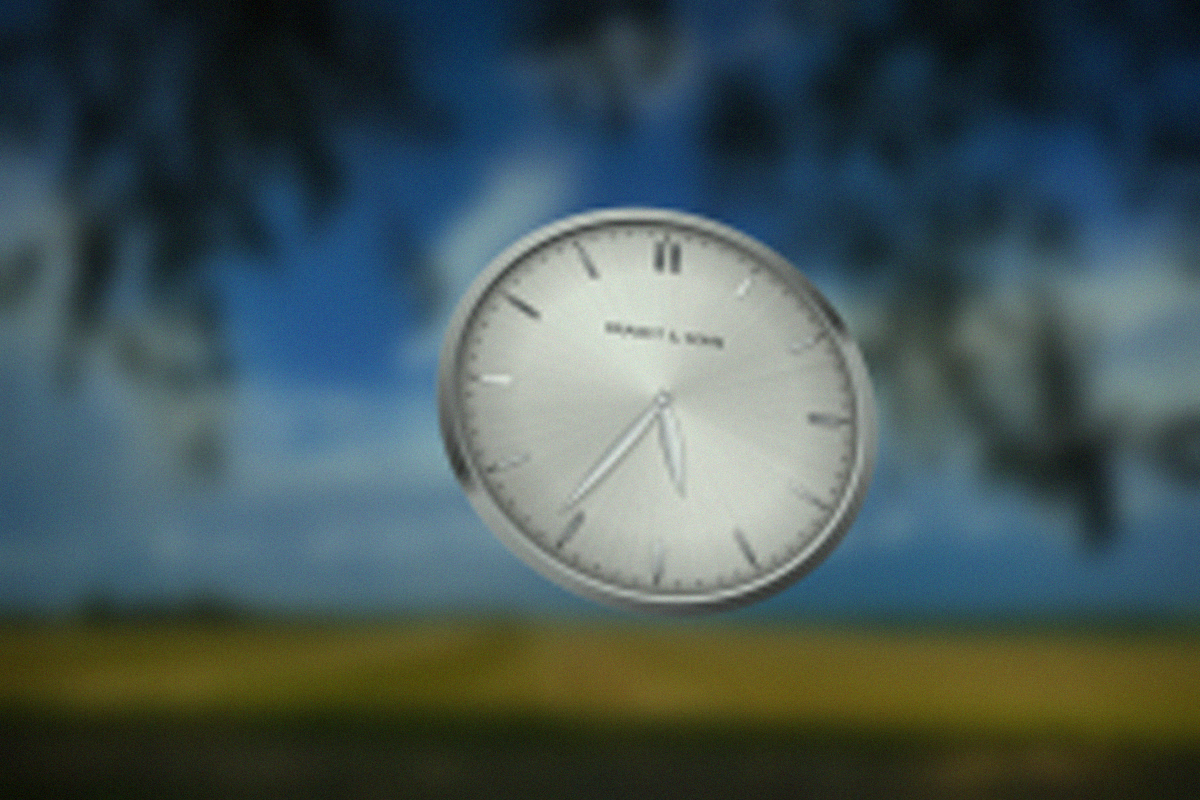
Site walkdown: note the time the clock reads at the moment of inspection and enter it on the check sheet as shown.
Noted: 5:36
